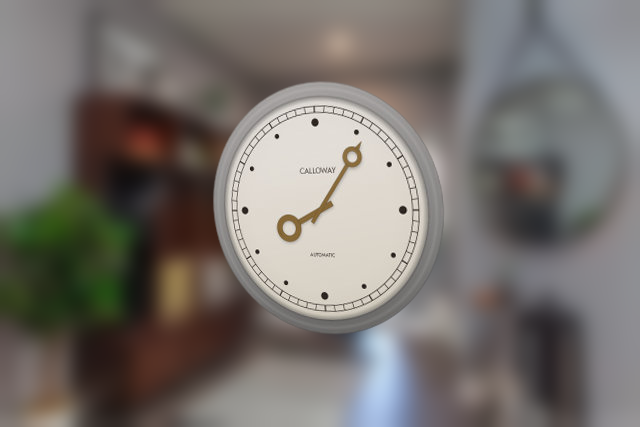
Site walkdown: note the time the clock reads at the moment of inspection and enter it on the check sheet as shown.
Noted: 8:06
